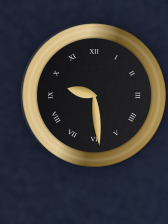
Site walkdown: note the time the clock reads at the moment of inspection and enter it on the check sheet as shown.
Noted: 9:29
